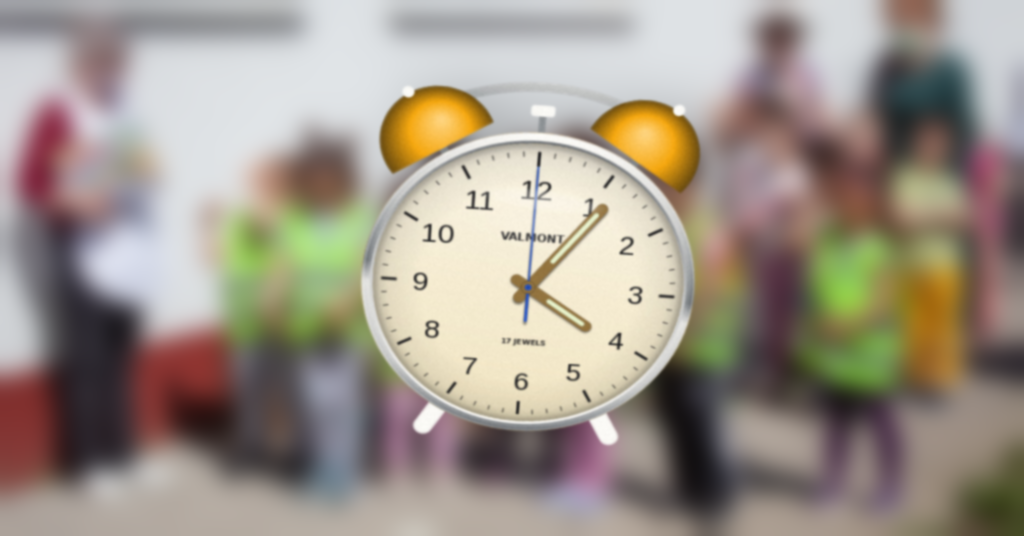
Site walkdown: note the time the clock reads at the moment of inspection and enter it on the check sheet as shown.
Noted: 4:06:00
